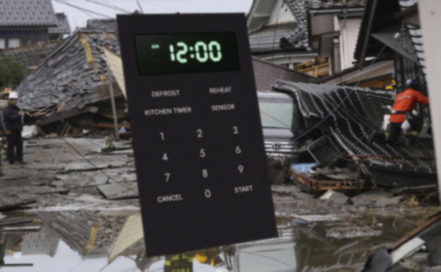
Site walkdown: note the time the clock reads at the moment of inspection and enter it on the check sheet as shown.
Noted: 12:00
